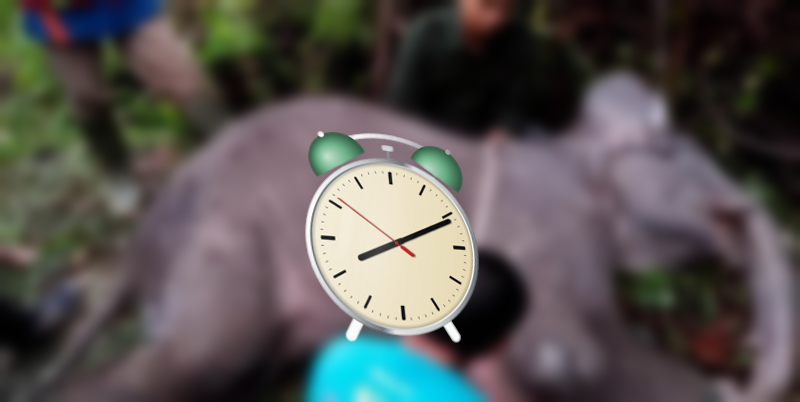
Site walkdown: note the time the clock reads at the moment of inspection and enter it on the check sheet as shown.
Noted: 8:10:51
